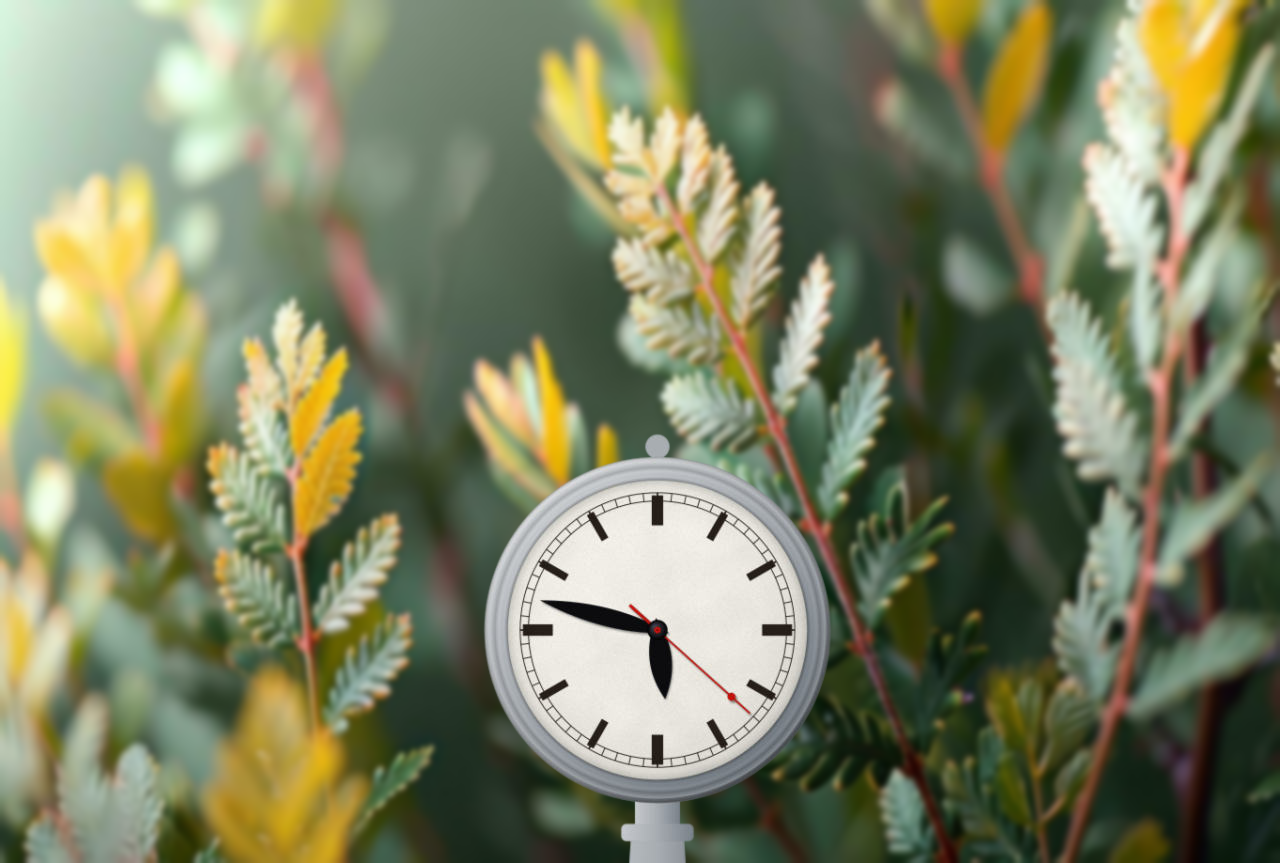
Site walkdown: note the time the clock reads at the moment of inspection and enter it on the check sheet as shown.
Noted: 5:47:22
